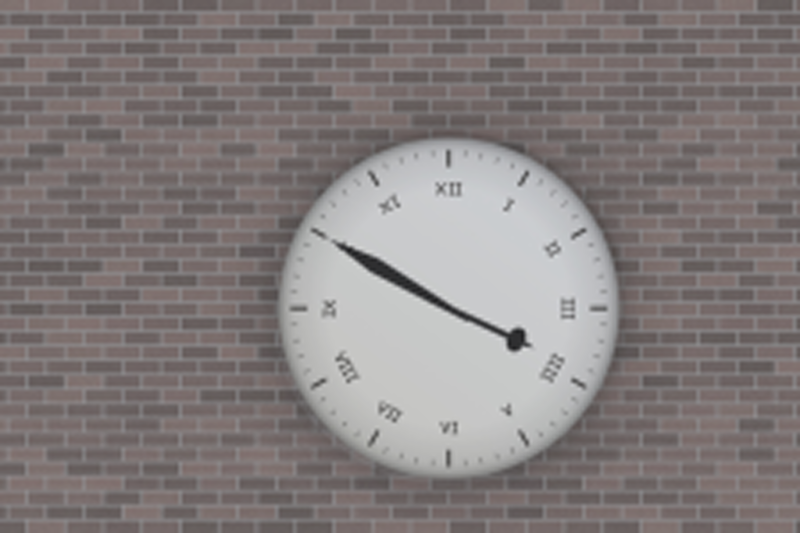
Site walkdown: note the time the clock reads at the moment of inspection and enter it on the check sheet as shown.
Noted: 3:50
